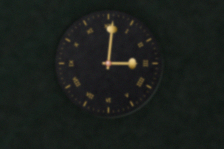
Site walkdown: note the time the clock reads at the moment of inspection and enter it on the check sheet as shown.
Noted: 3:01
